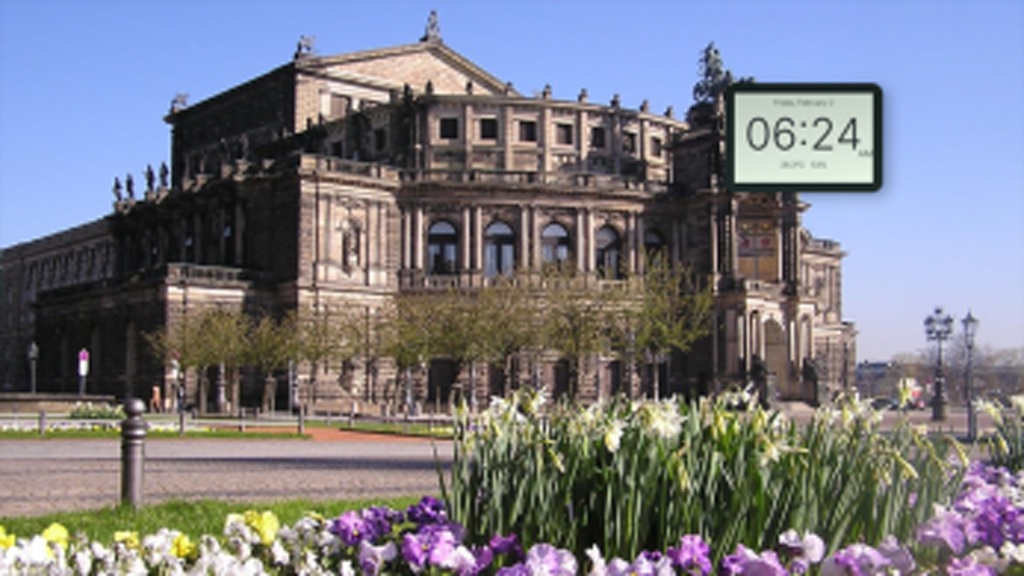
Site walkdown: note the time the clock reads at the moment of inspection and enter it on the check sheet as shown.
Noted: 6:24
